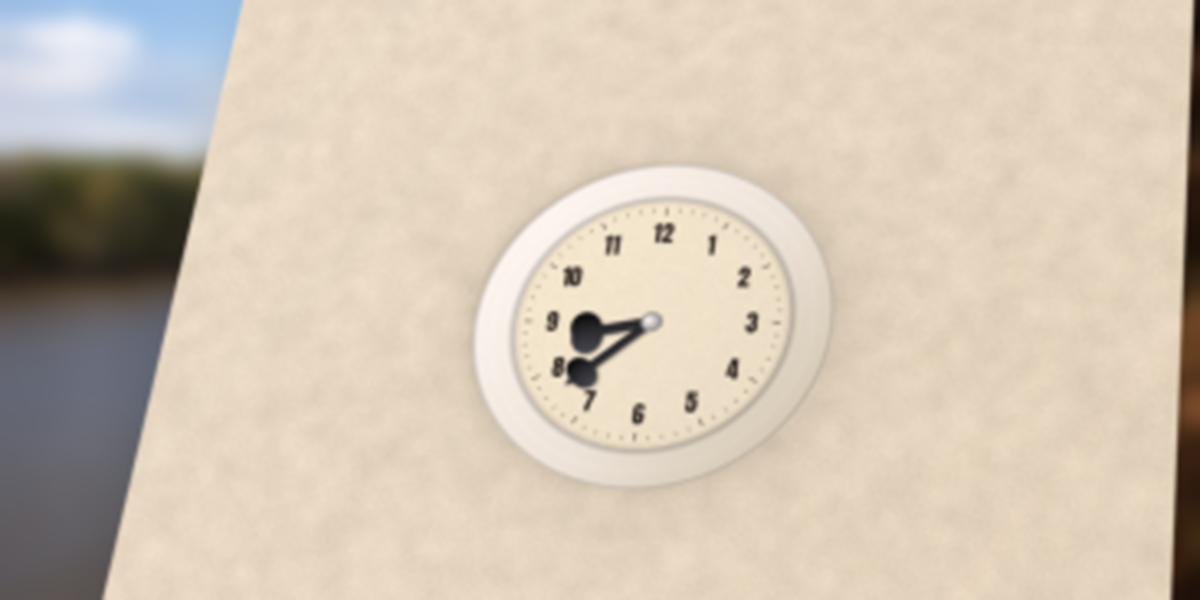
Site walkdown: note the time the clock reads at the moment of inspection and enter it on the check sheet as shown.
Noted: 8:38
